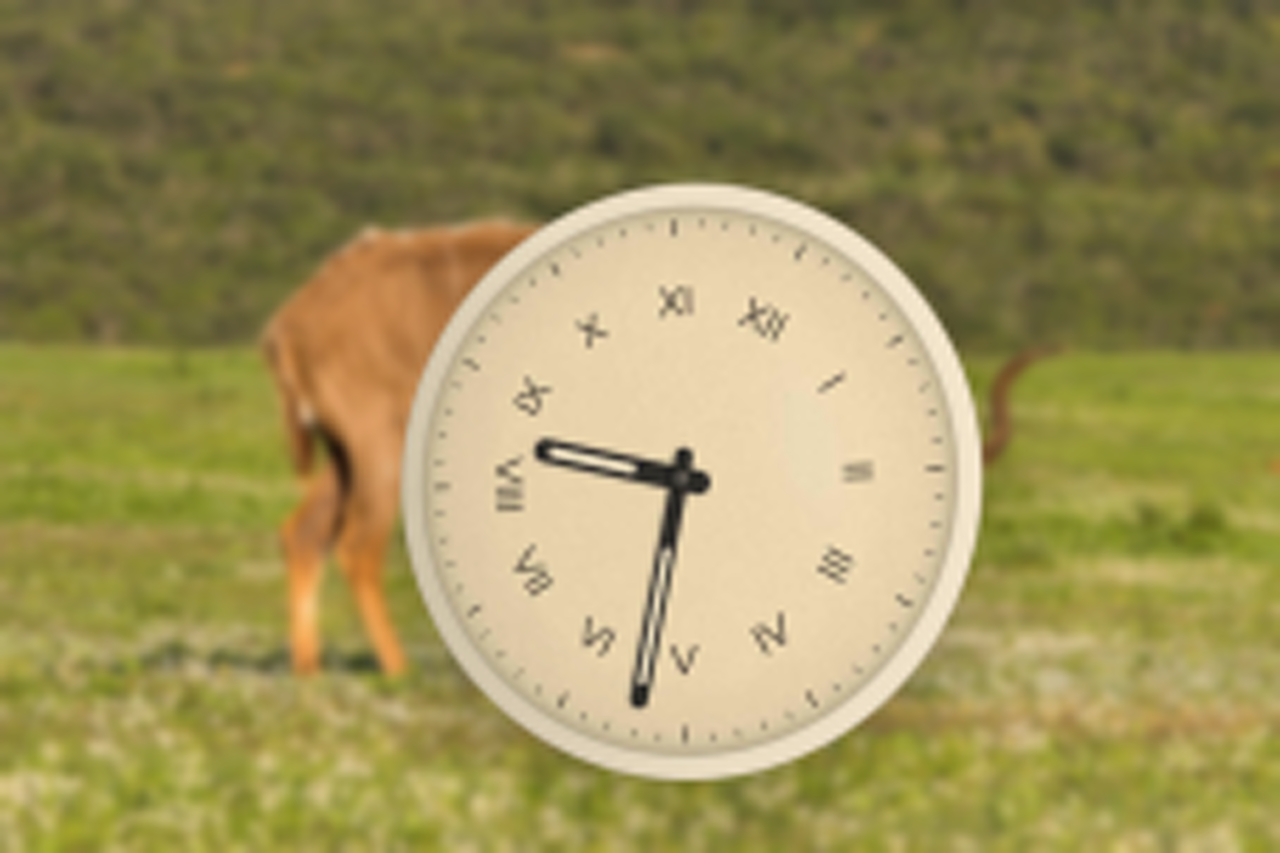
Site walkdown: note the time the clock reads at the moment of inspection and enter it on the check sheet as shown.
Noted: 8:27
